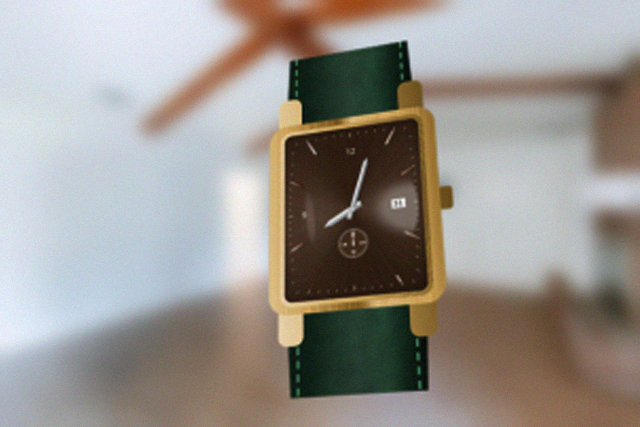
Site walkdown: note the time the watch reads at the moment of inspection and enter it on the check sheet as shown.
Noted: 8:03
